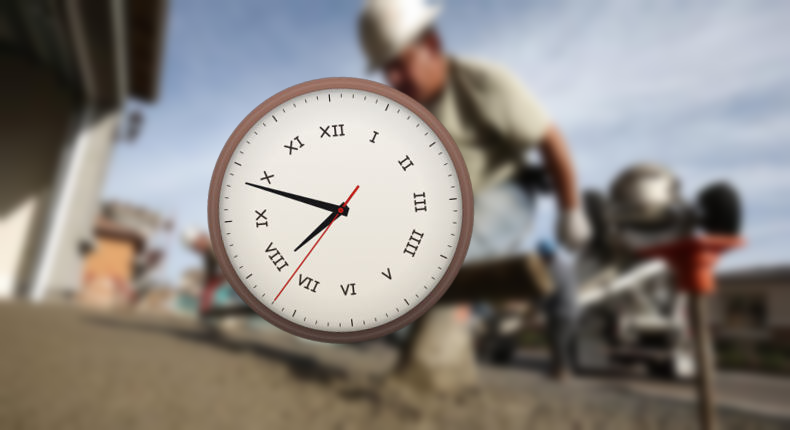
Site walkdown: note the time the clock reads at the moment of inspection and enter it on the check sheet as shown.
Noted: 7:48:37
